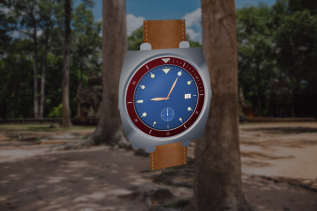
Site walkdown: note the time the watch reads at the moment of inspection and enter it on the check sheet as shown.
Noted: 9:05
